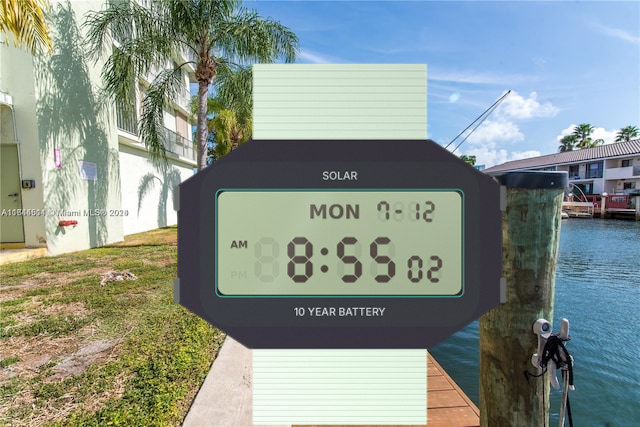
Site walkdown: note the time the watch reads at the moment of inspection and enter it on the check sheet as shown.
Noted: 8:55:02
